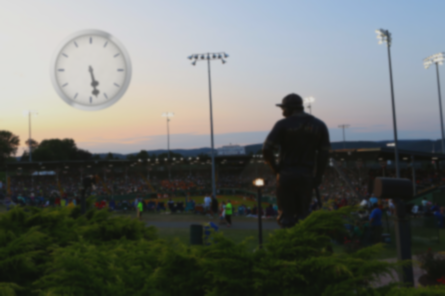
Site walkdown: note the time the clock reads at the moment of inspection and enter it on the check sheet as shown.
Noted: 5:28
